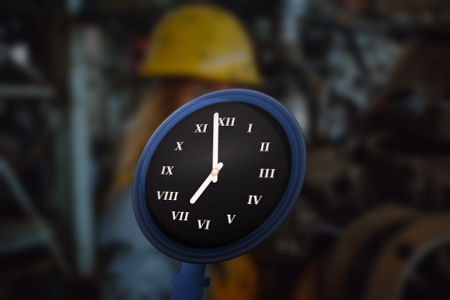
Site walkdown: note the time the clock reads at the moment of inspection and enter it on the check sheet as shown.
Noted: 6:58
